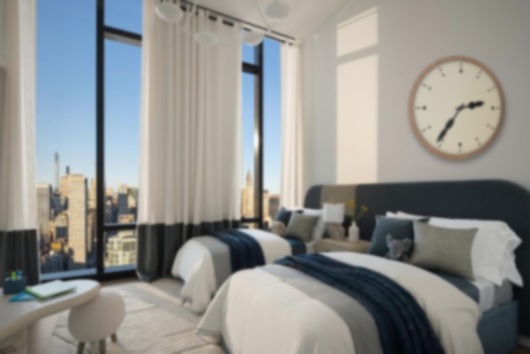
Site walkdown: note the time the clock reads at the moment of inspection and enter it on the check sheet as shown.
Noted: 2:36
